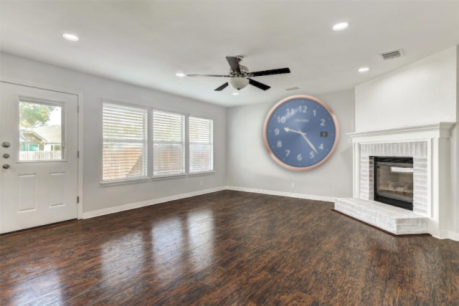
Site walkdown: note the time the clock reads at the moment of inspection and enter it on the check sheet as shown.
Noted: 9:23
